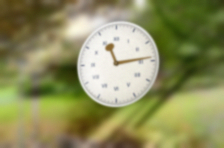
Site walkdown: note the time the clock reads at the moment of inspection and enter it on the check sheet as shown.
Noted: 11:14
